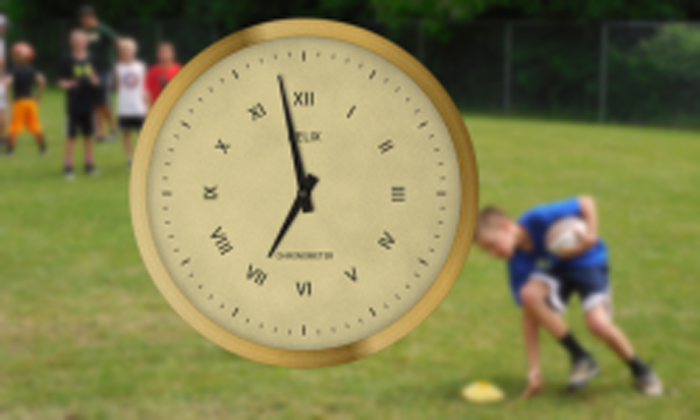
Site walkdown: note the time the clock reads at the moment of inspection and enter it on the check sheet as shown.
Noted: 6:58
